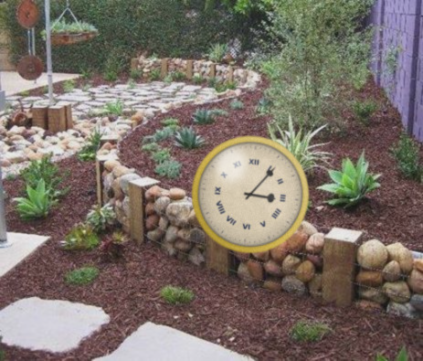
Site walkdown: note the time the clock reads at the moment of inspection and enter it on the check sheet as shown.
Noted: 3:06
